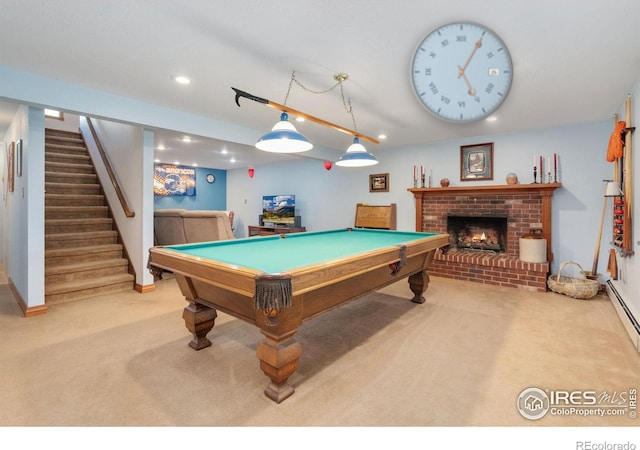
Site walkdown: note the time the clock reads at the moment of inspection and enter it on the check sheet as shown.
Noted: 5:05
